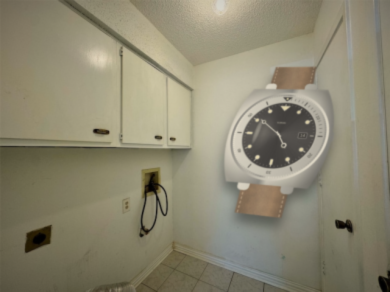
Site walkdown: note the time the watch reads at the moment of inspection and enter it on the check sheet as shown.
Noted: 4:51
